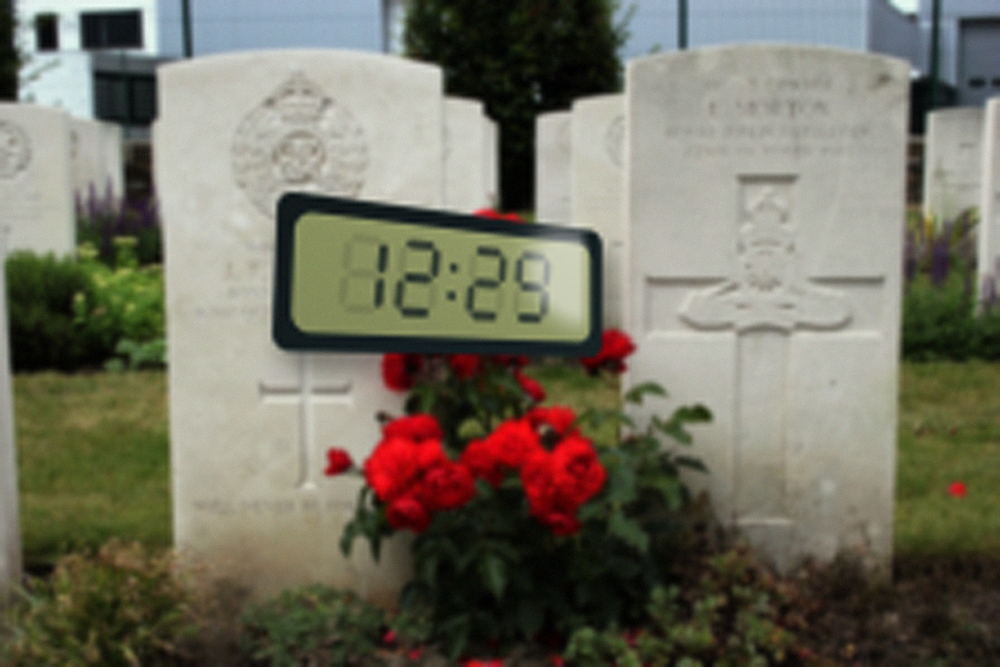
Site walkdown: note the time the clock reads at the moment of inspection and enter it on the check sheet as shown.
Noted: 12:29
